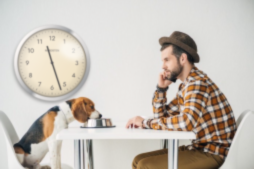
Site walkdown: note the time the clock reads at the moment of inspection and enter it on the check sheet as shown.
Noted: 11:27
